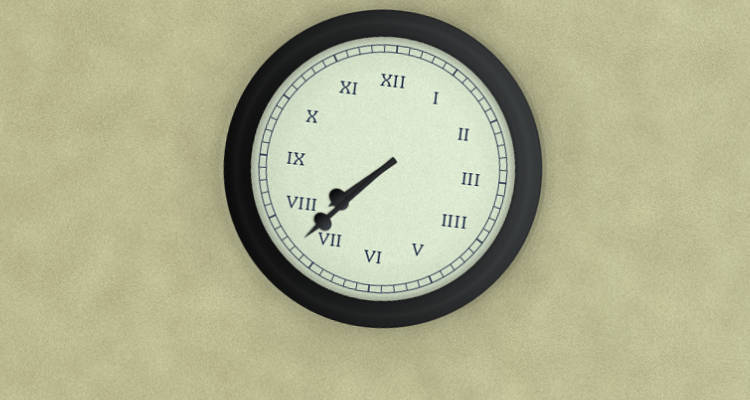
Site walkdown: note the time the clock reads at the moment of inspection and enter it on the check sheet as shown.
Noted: 7:37
